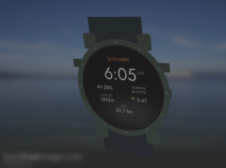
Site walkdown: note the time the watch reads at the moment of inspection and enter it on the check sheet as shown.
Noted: 6:05
